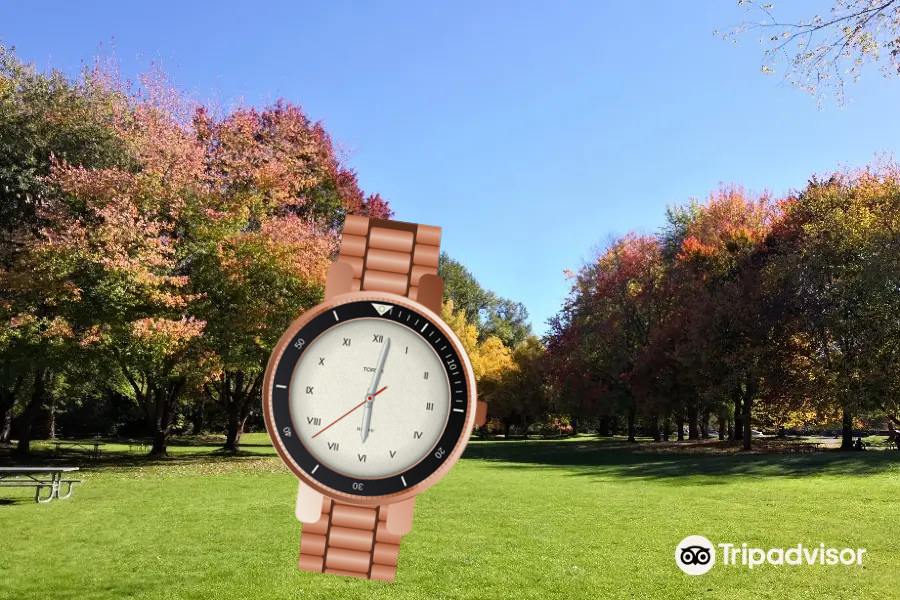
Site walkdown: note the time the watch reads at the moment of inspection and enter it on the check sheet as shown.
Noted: 6:01:38
